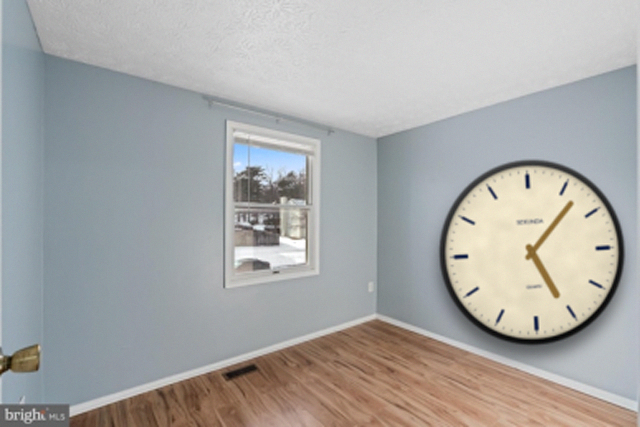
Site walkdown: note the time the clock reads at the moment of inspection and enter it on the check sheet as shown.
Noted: 5:07
